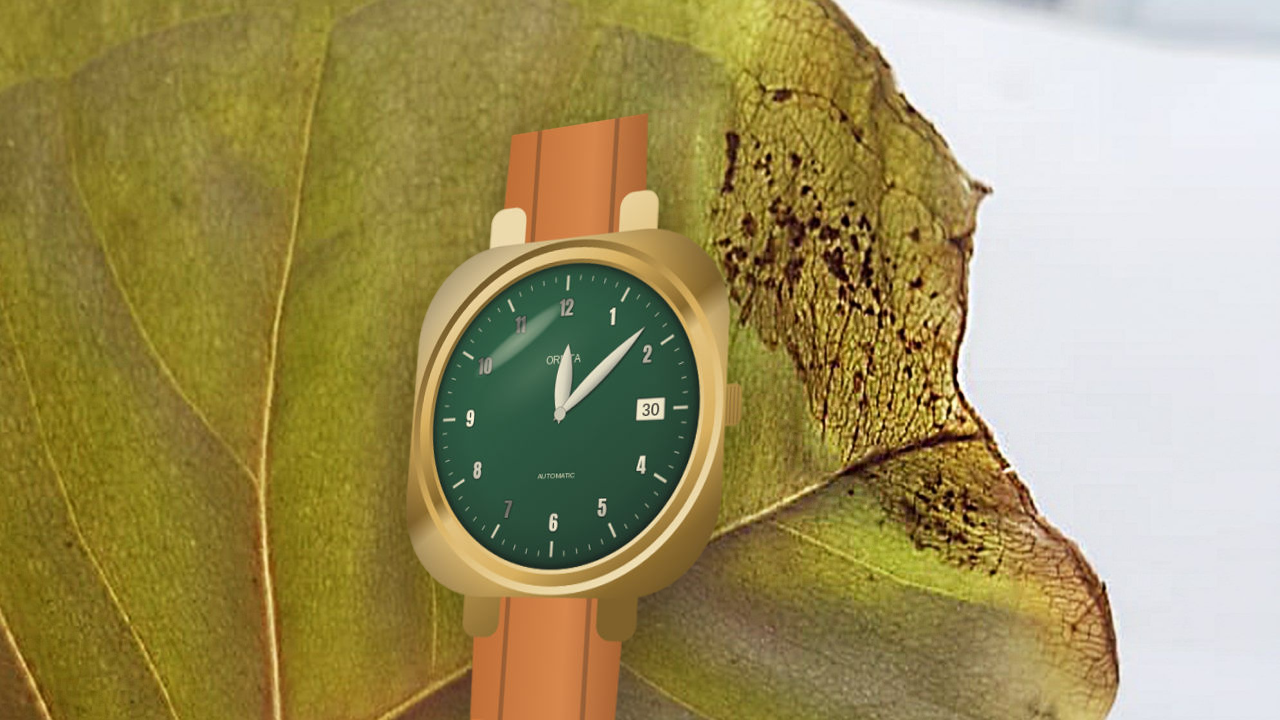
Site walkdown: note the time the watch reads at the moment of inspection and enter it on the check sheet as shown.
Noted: 12:08
